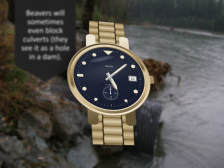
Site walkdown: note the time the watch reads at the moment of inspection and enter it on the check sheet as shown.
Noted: 5:08
